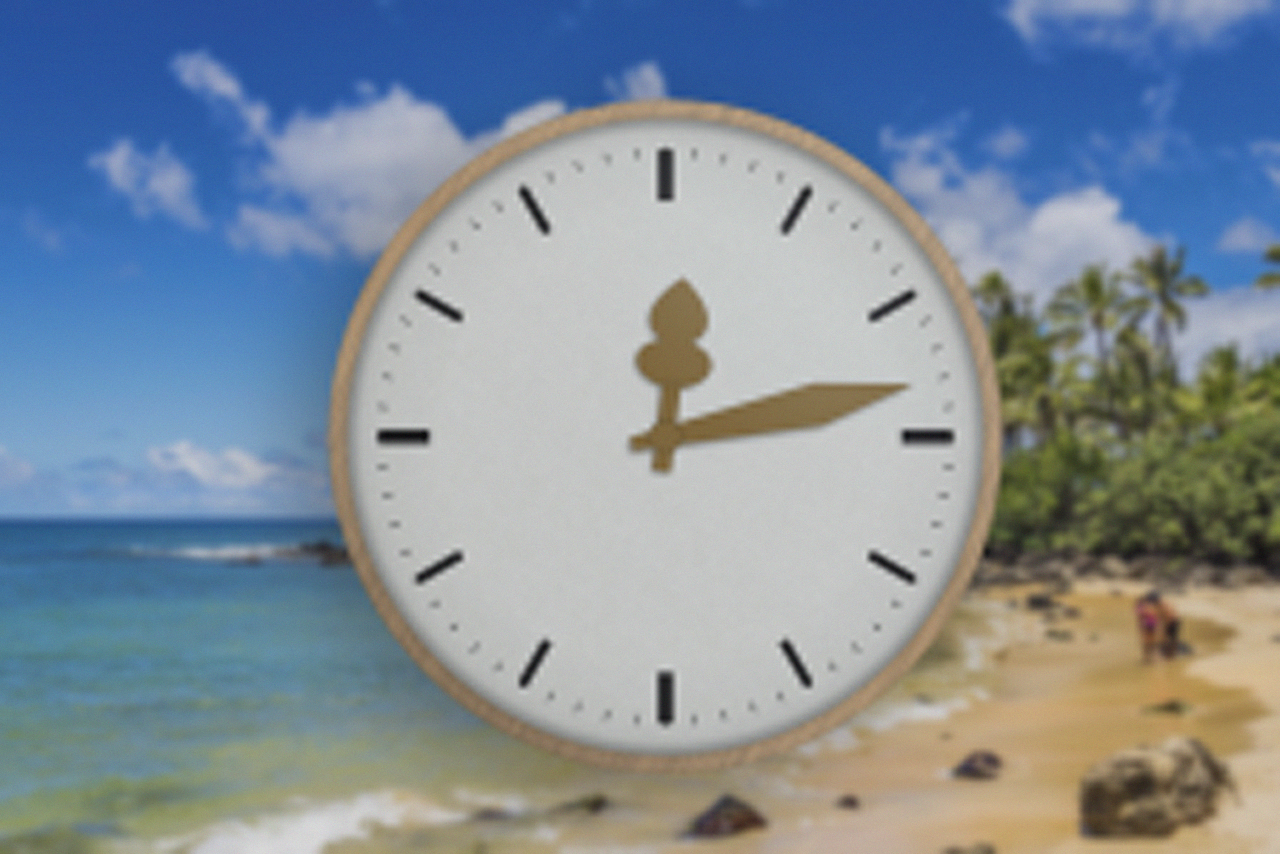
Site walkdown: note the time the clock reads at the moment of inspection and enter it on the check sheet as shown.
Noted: 12:13
